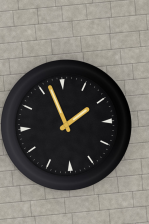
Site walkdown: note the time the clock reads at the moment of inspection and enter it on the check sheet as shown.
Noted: 1:57
